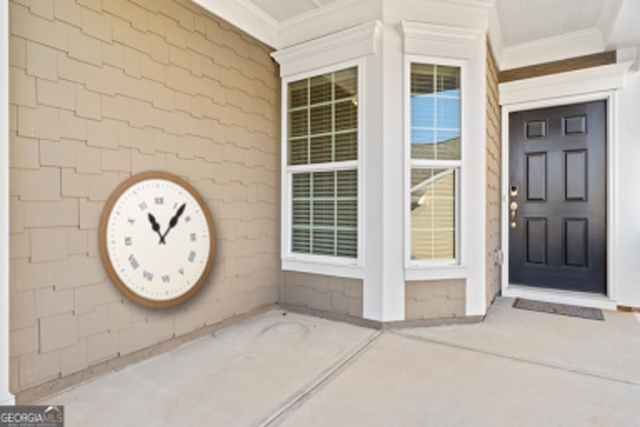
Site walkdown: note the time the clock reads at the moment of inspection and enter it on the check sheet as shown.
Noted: 11:07
